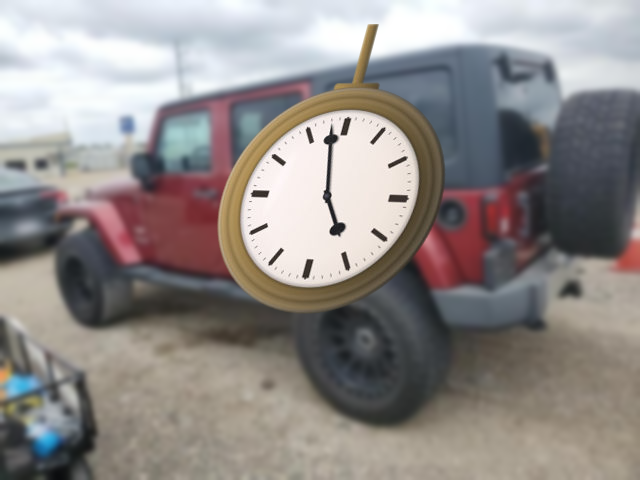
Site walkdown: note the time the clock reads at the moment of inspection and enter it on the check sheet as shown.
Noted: 4:58
